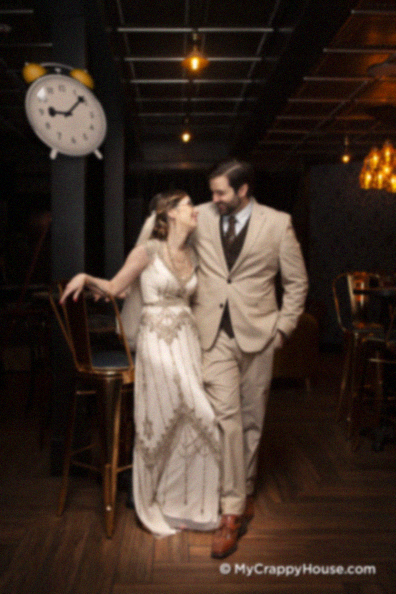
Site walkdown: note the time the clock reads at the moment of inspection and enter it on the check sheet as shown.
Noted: 9:08
